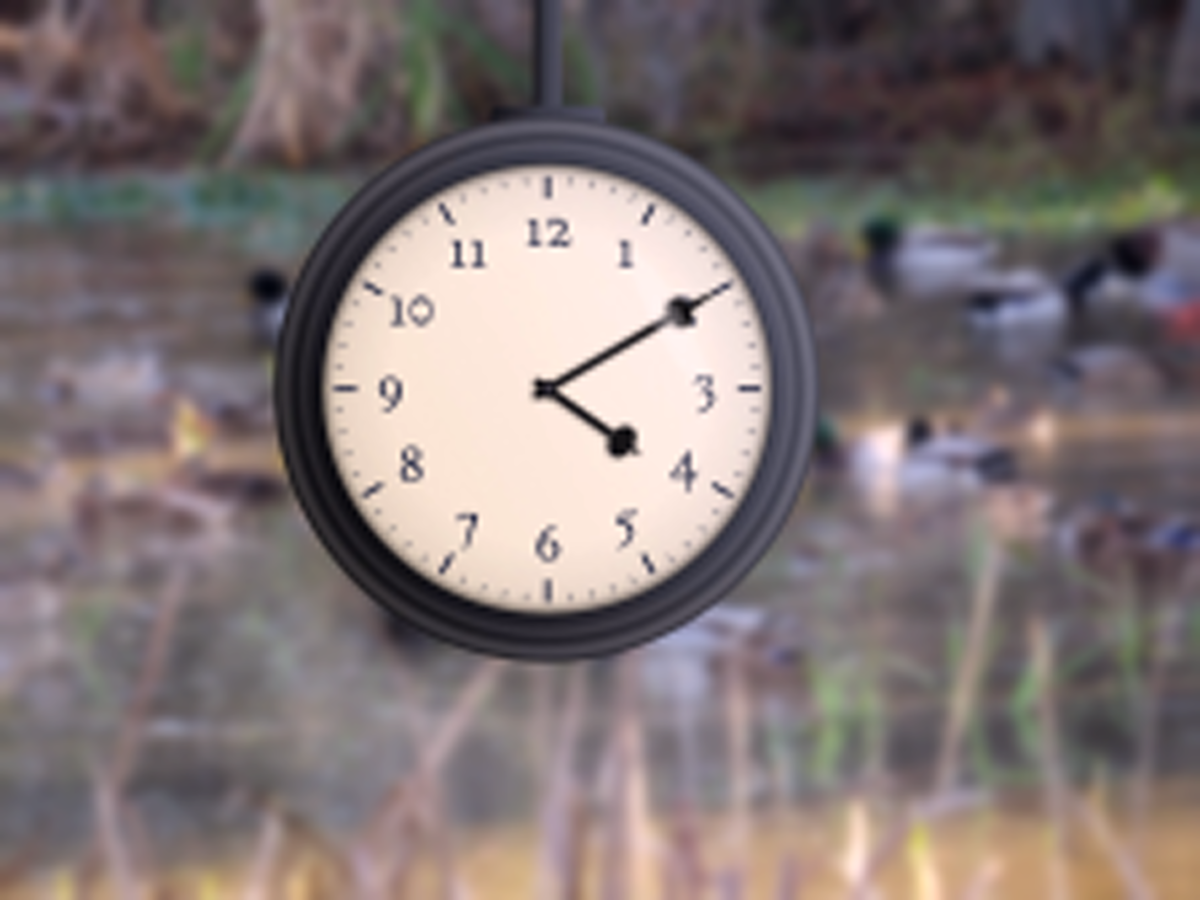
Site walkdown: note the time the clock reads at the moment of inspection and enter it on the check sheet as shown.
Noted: 4:10
